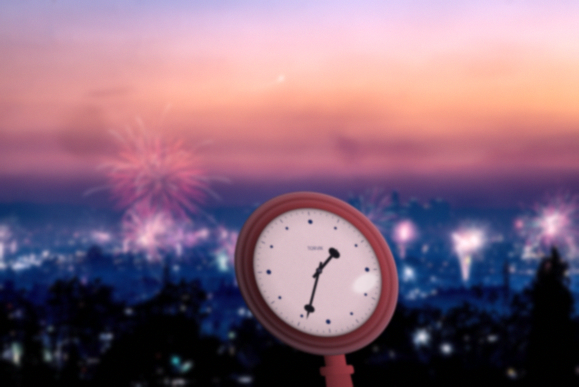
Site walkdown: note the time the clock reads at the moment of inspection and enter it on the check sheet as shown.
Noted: 1:34
